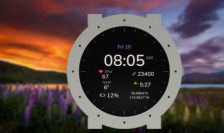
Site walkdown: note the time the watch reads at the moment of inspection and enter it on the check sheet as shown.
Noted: 8:05
